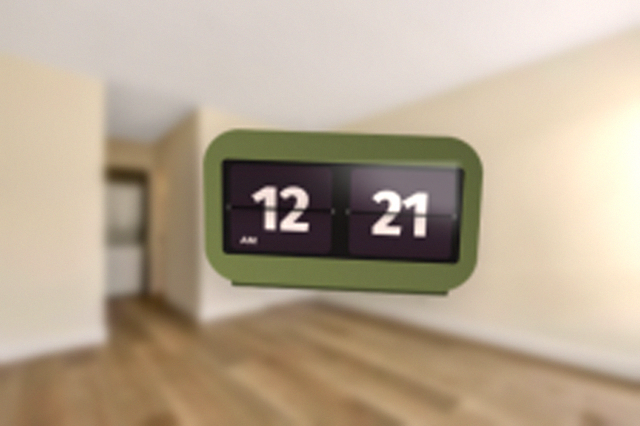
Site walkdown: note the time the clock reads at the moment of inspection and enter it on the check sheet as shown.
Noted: 12:21
